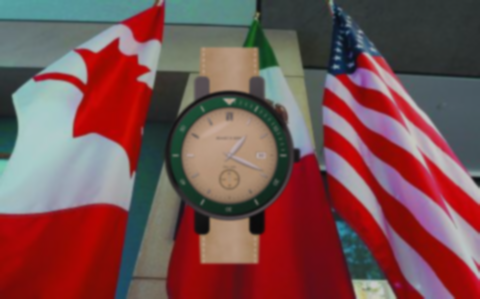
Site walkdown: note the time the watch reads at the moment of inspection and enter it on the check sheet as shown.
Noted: 1:19
